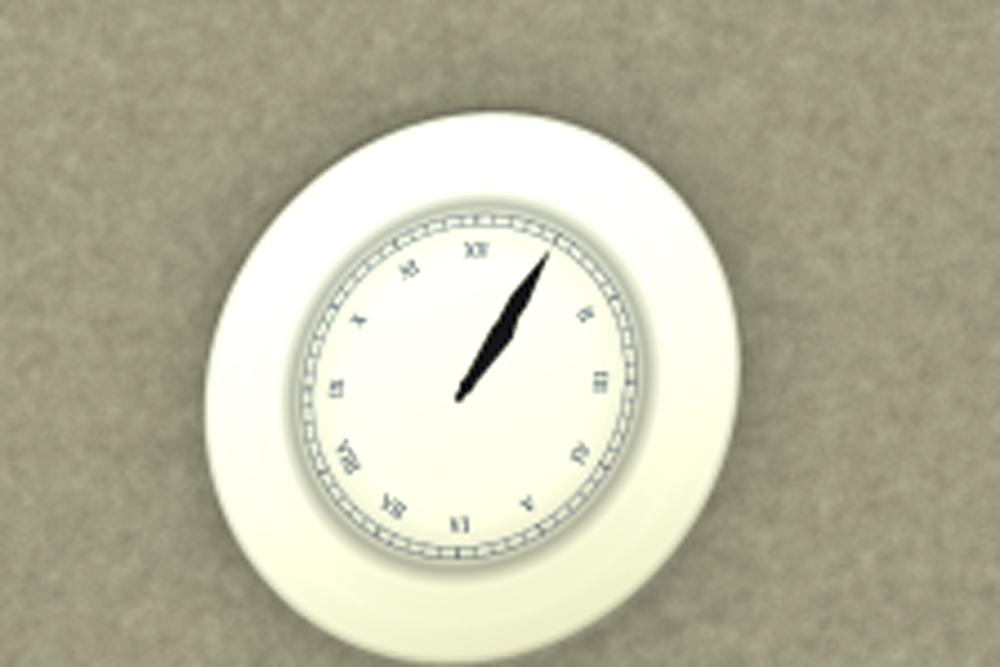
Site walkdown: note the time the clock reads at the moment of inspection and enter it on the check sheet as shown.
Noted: 1:05
